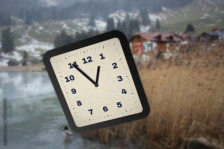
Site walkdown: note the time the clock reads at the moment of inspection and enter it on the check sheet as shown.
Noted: 12:55
